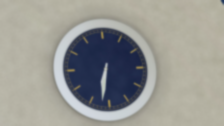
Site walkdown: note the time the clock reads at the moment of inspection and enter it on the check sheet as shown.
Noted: 6:32
